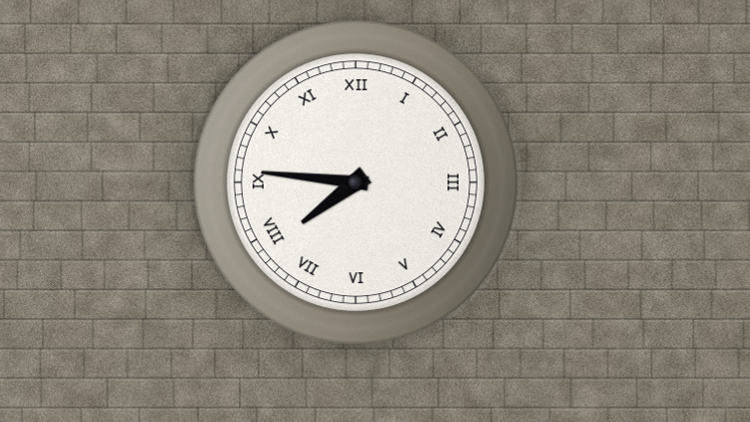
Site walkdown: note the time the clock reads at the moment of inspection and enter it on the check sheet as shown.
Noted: 7:46
